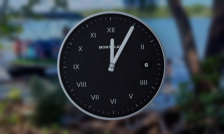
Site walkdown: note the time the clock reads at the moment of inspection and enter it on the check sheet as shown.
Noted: 12:05
